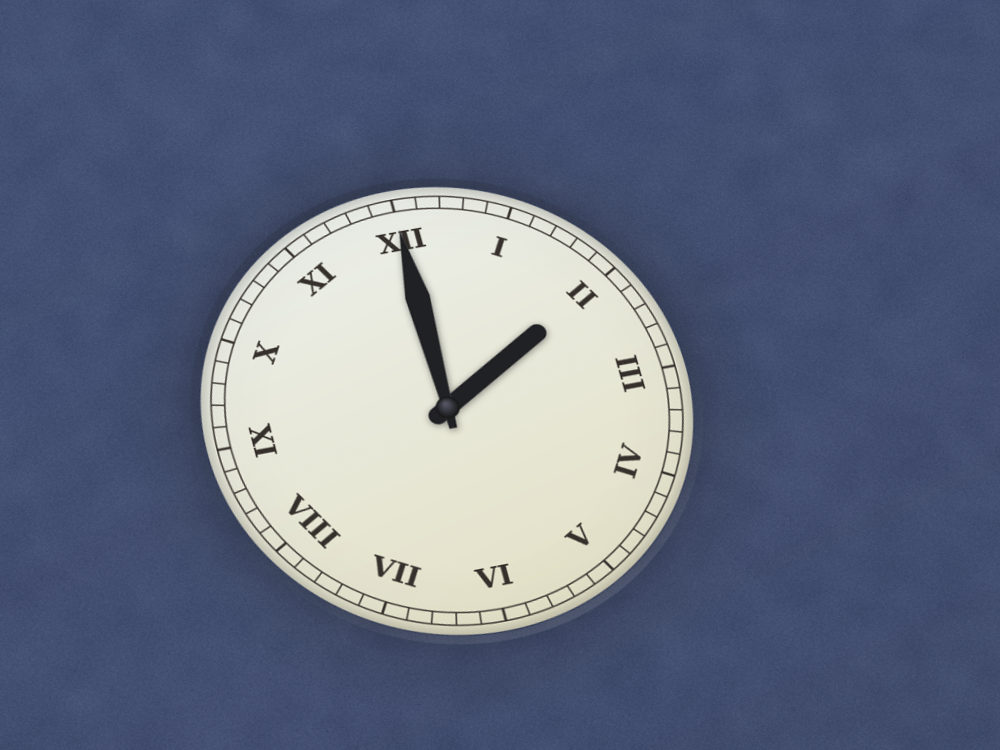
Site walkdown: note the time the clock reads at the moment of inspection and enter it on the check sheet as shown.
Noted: 2:00
